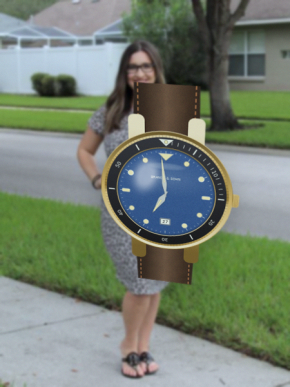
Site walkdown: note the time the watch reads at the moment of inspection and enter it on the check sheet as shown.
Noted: 6:59
